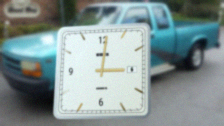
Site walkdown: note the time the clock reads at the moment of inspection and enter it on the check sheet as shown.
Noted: 3:01
